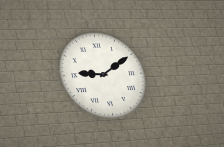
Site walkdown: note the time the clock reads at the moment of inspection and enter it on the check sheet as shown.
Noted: 9:10
